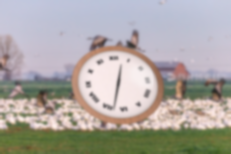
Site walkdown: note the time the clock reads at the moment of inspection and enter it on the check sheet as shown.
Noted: 12:33
